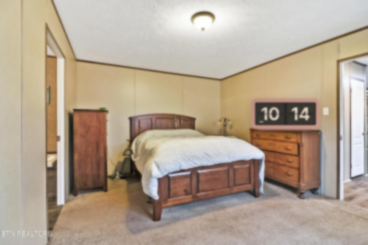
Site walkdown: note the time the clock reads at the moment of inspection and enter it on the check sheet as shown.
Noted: 10:14
